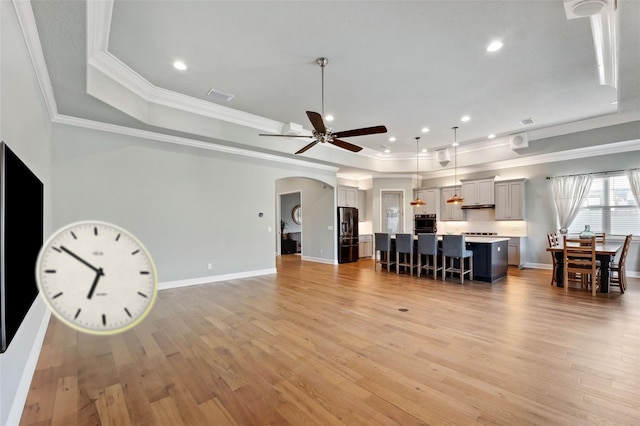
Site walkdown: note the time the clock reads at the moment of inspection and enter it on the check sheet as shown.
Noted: 6:51
